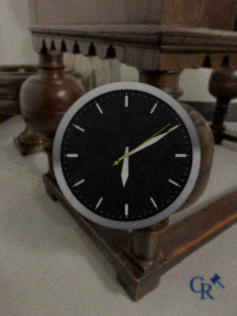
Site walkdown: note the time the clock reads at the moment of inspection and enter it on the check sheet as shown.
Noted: 6:10:09
